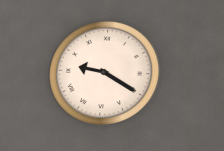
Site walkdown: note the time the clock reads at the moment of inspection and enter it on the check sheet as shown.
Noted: 9:20
